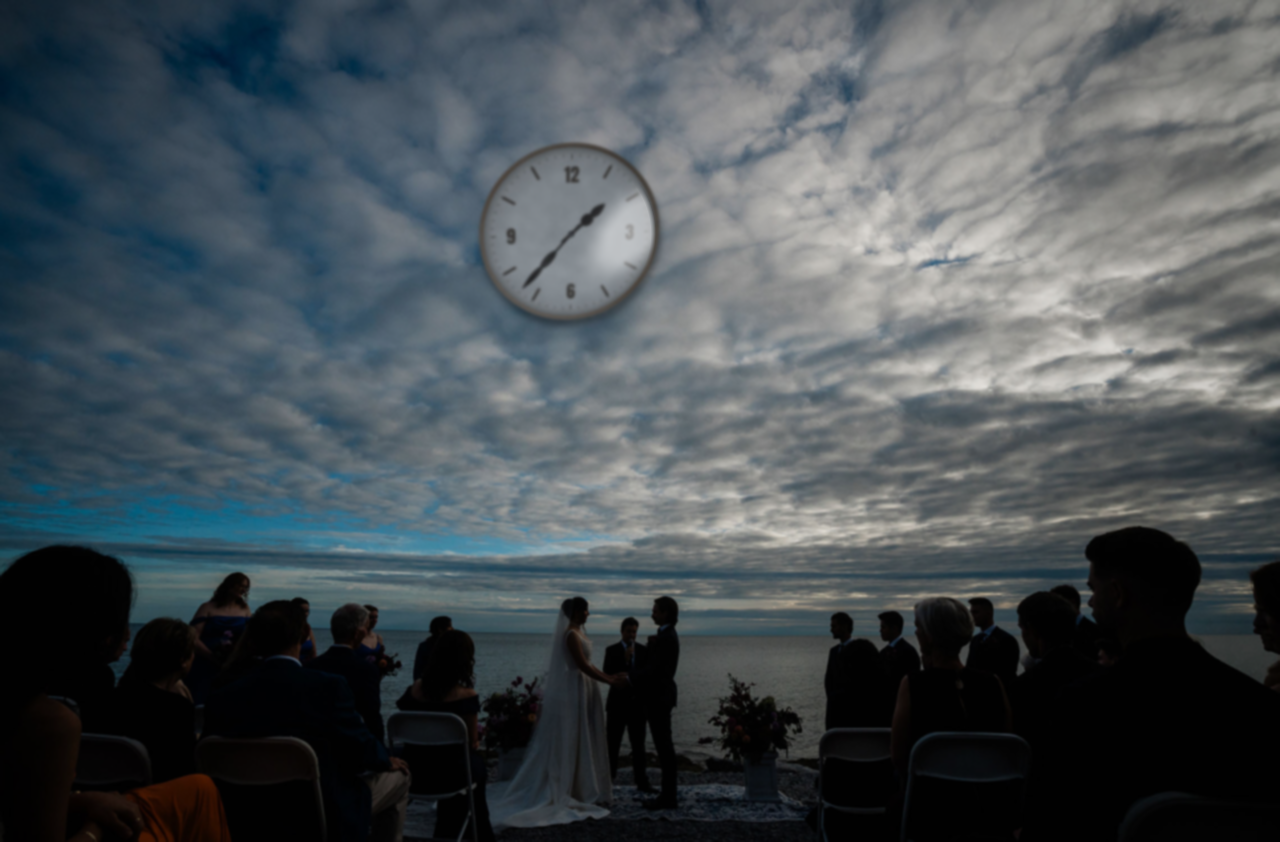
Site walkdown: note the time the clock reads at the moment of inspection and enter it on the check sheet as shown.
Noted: 1:37
